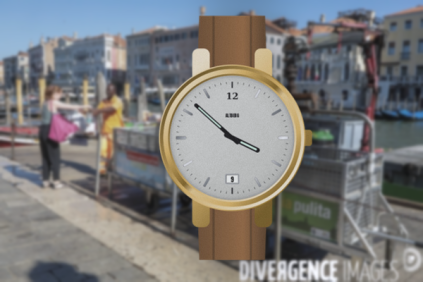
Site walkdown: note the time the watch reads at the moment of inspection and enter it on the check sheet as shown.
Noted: 3:52
